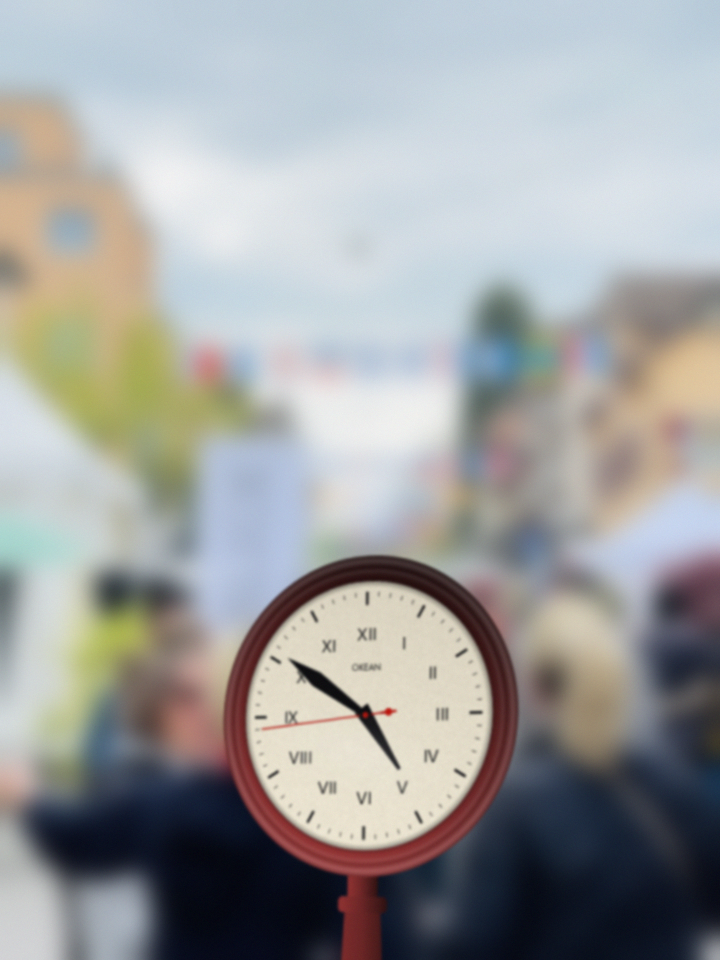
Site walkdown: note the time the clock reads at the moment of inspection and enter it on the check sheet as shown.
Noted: 4:50:44
